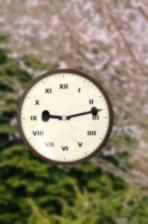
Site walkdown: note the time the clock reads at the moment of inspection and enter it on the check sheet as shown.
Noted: 9:13
